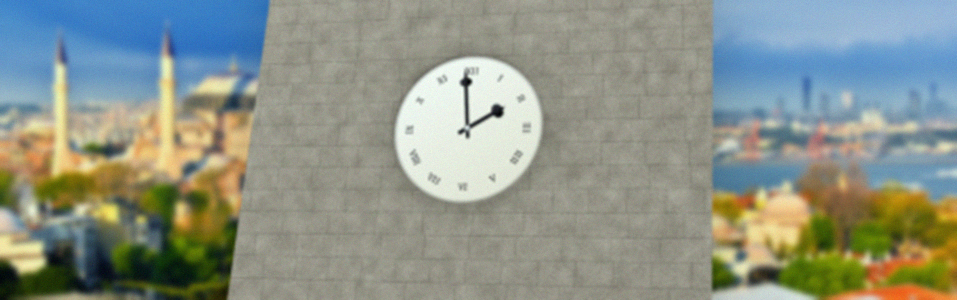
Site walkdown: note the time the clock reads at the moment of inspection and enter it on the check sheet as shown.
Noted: 1:59
